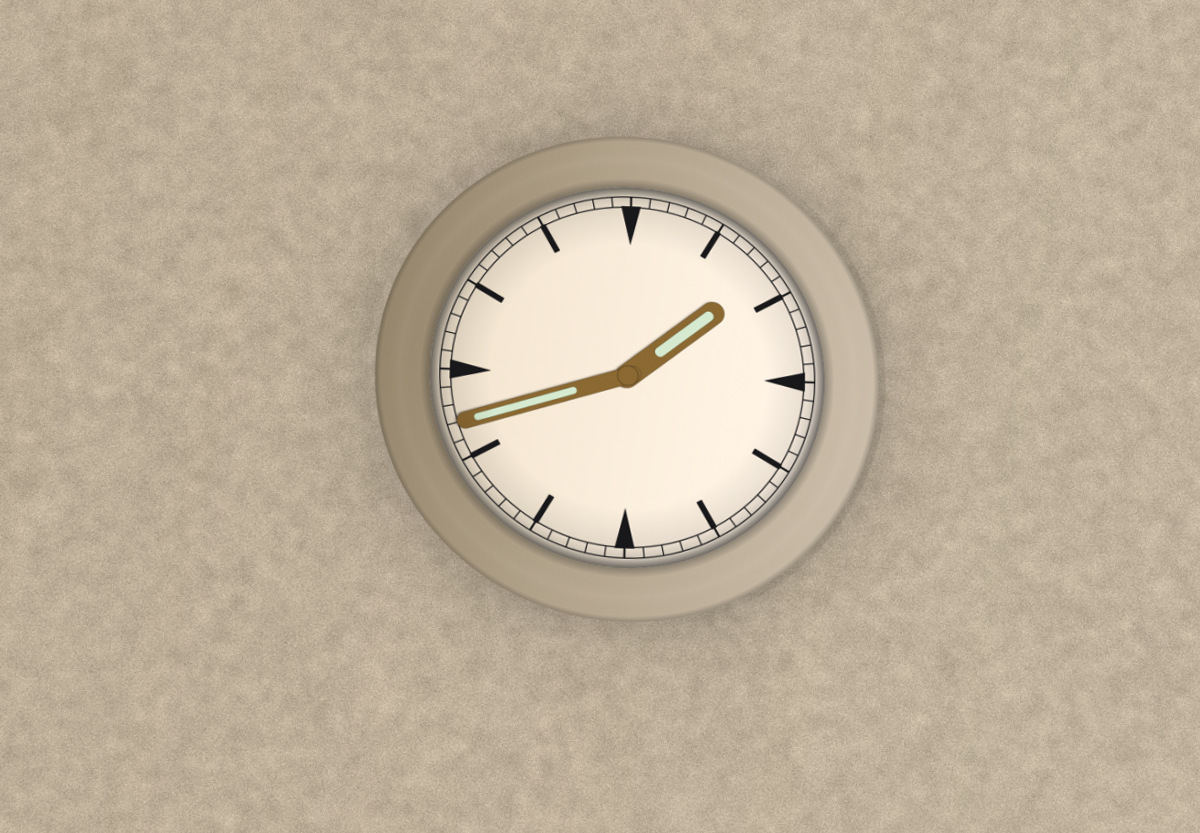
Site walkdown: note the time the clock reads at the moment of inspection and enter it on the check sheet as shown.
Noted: 1:42
